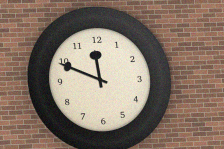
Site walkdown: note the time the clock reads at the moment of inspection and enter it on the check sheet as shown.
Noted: 11:49
